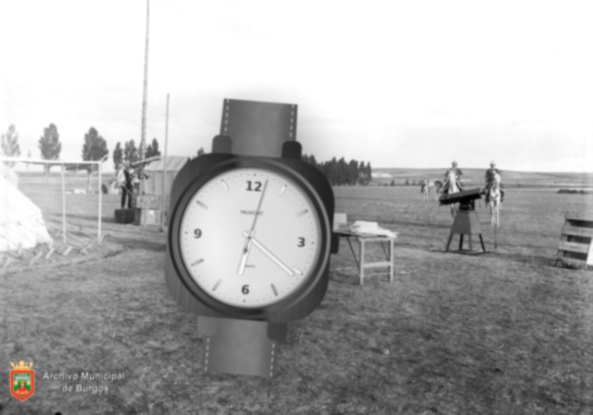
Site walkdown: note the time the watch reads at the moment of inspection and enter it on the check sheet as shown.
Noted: 6:21:02
